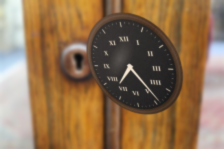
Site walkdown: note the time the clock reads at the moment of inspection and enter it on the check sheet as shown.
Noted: 7:24
